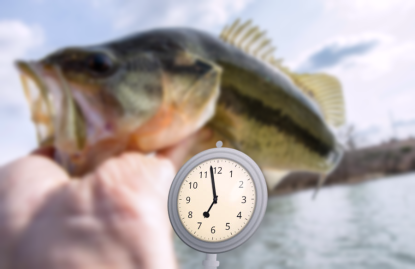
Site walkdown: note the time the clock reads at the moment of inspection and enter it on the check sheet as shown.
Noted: 6:58
